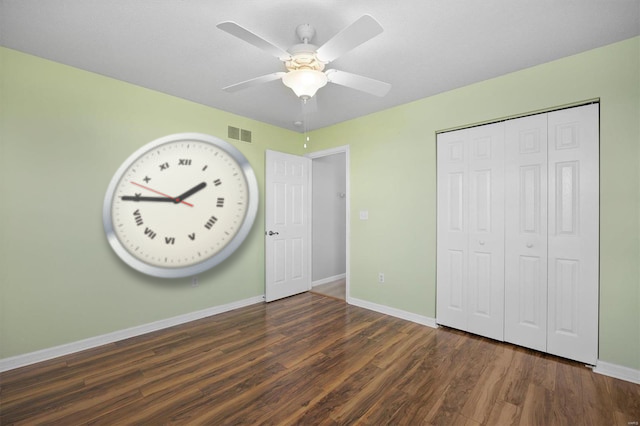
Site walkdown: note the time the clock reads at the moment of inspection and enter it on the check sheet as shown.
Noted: 1:44:48
